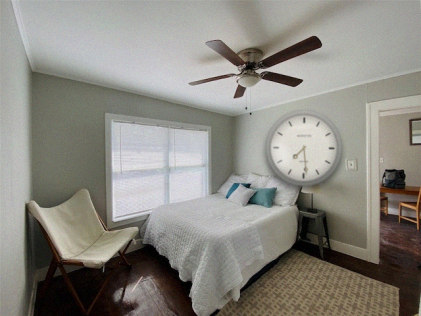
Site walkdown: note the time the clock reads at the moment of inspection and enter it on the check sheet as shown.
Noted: 7:29
